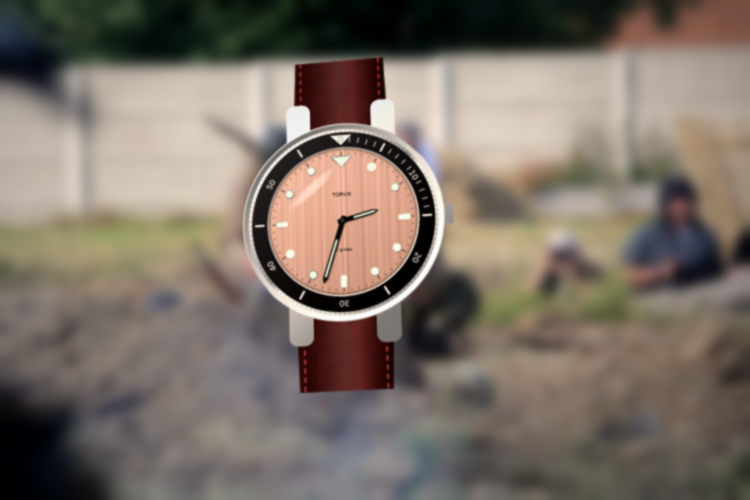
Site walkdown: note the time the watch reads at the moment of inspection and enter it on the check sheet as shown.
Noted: 2:33
